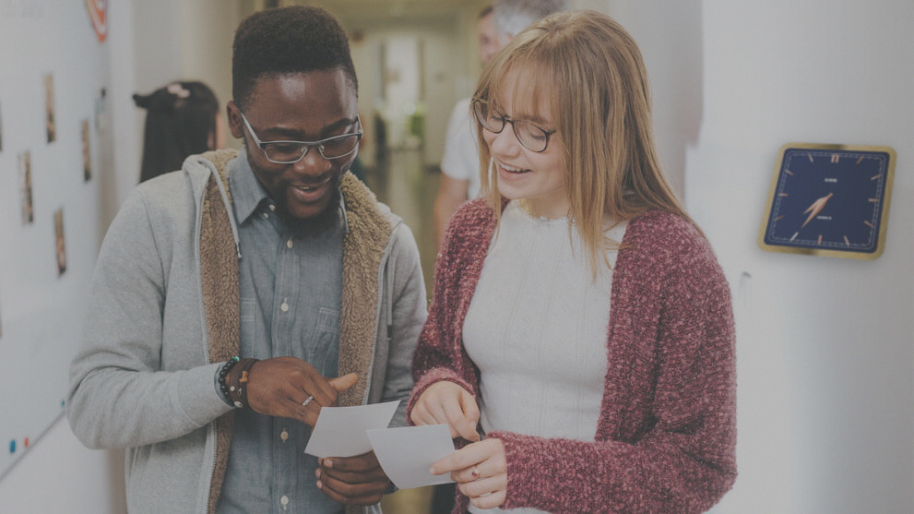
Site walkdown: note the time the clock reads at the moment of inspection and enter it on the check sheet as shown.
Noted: 7:35
